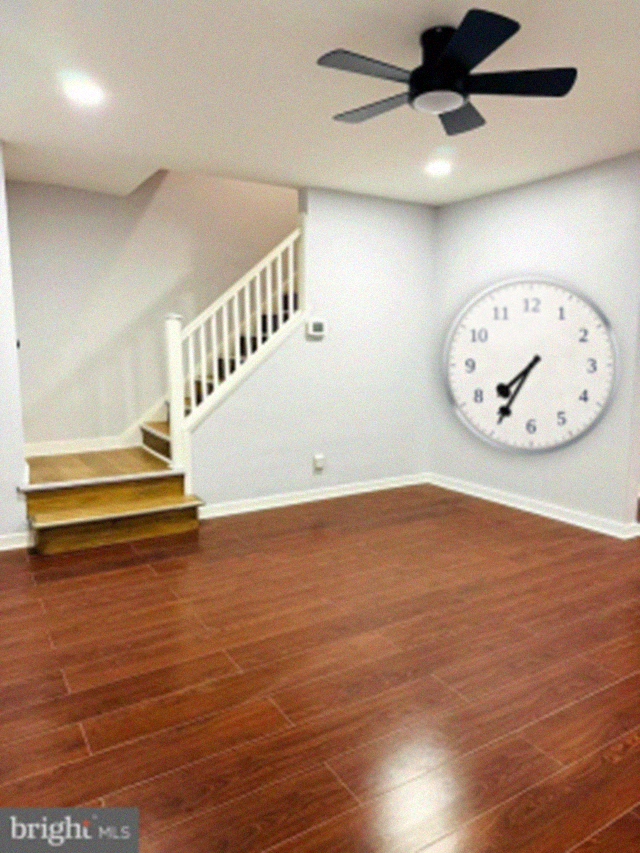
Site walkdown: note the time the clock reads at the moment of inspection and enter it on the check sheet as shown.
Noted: 7:35
